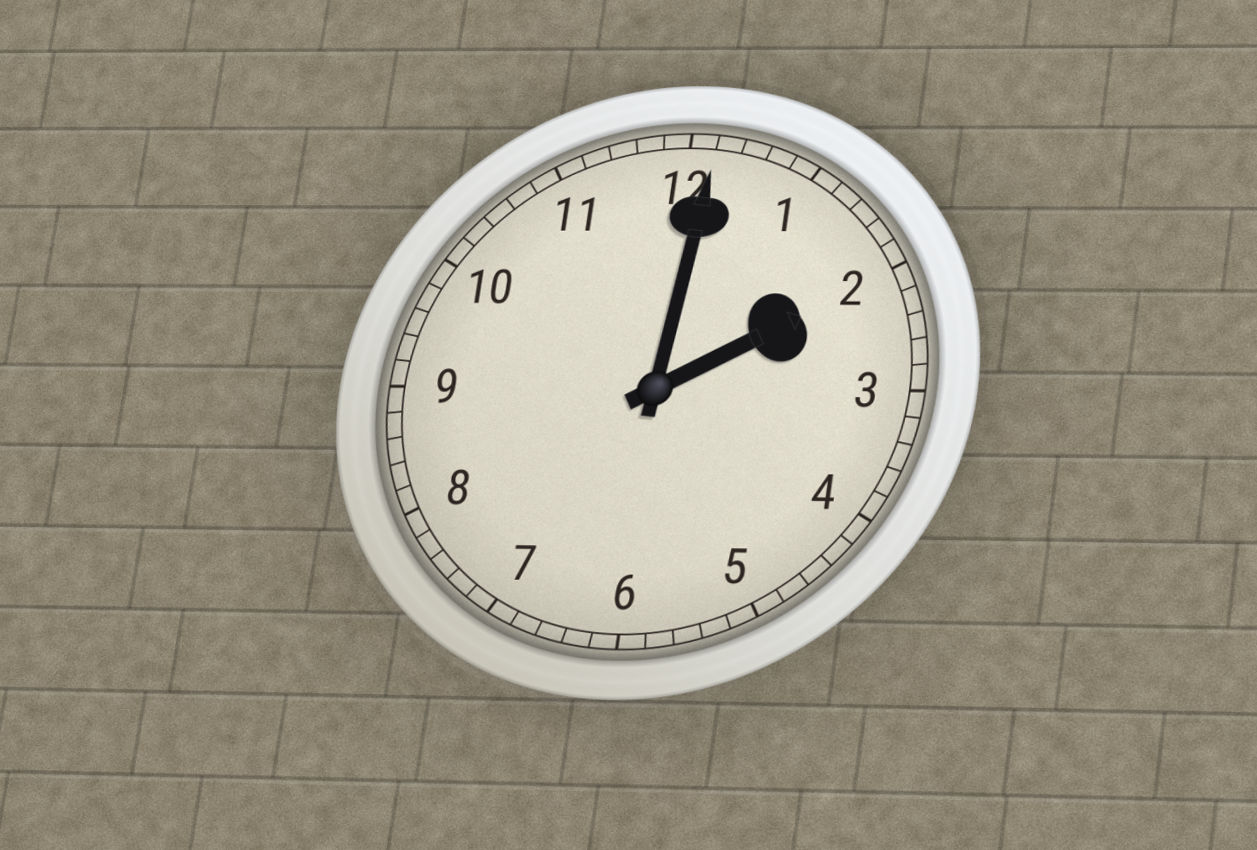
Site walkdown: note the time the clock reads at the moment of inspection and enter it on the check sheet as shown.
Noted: 2:01
